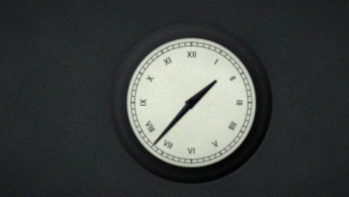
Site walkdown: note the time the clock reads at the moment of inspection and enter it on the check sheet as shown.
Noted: 1:37
